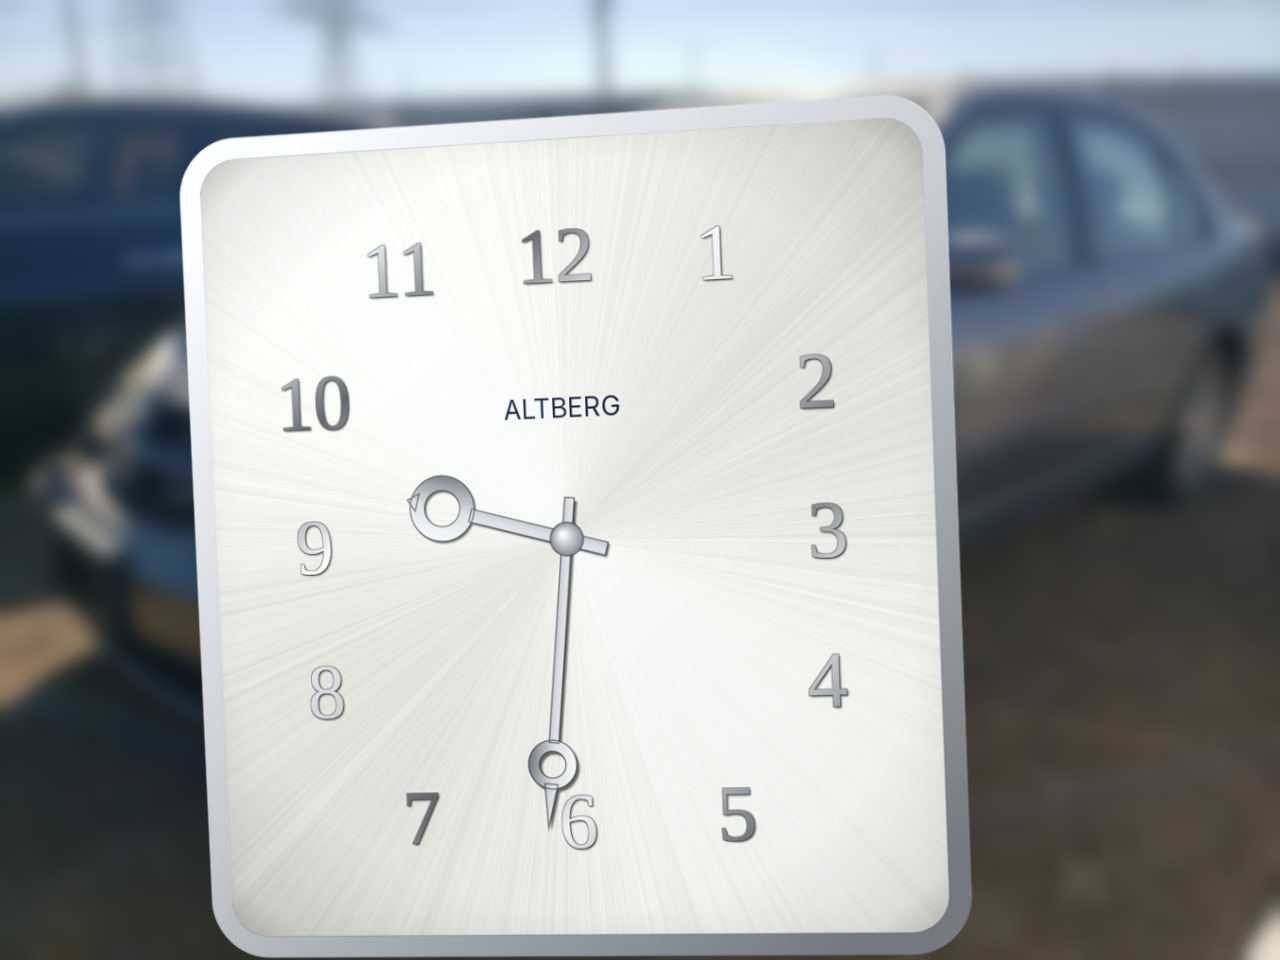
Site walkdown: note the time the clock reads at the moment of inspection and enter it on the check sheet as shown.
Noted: 9:31
